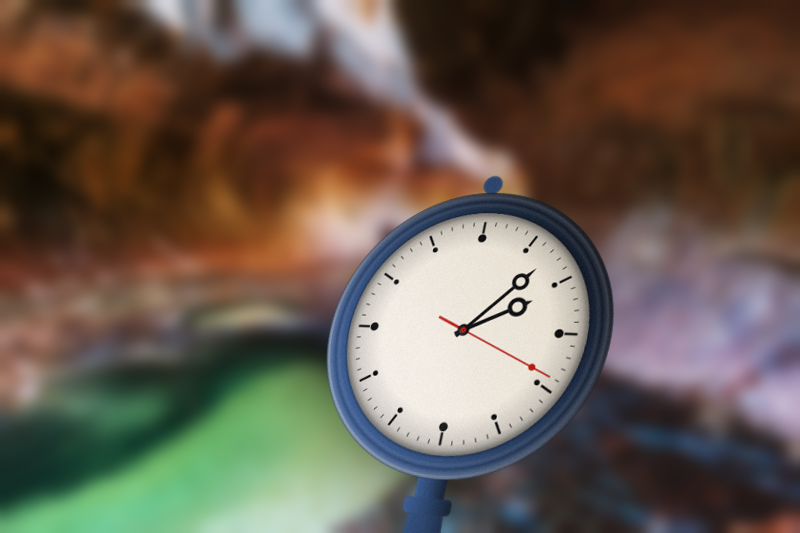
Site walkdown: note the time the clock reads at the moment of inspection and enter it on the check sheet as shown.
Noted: 2:07:19
